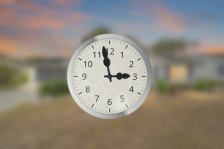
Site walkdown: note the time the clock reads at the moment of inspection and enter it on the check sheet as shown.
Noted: 2:58
